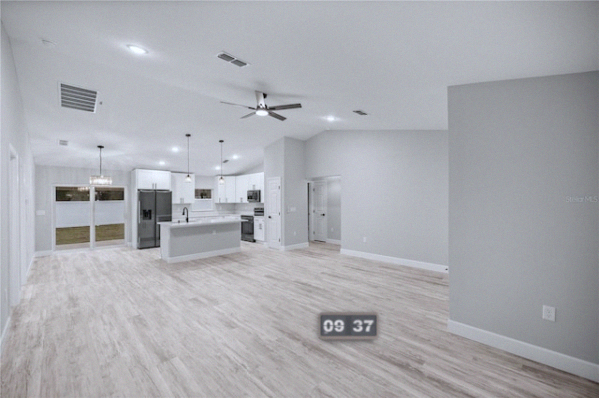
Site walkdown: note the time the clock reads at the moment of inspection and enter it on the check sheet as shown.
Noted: 9:37
